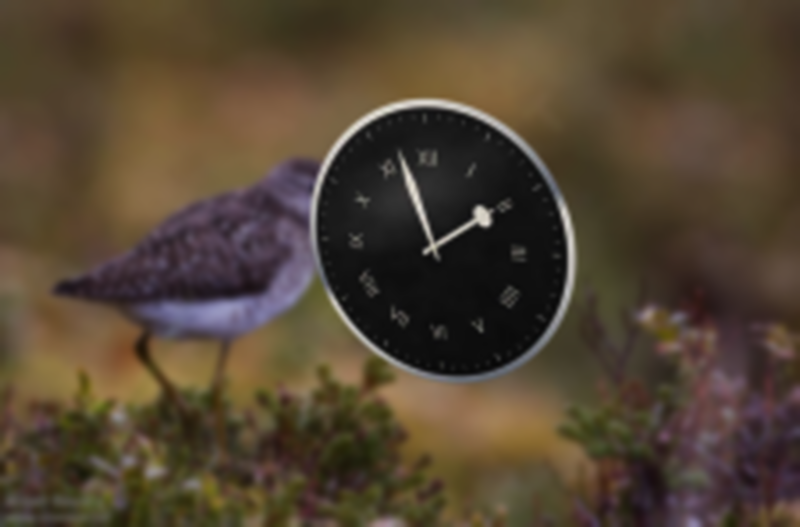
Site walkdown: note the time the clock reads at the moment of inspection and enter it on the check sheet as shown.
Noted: 1:57
